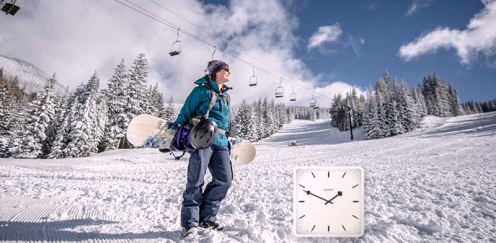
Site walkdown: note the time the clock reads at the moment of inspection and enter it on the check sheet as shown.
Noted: 1:49
